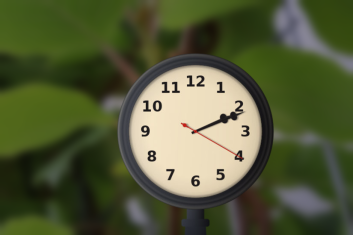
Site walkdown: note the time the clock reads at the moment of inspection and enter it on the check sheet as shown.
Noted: 2:11:20
